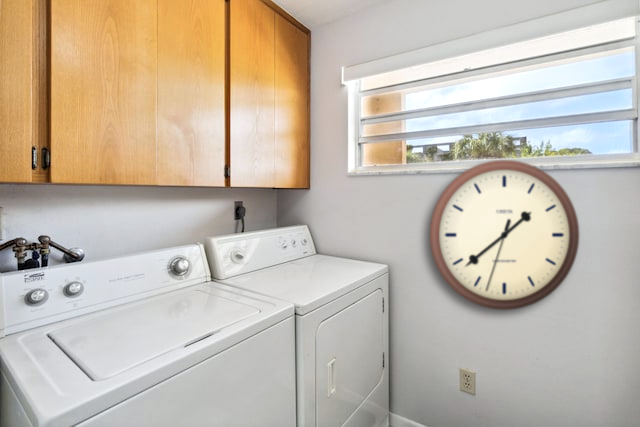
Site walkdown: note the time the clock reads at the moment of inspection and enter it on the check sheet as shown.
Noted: 1:38:33
